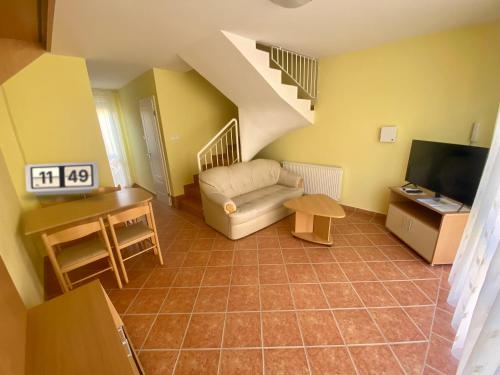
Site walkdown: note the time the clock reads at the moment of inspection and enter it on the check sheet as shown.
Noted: 11:49
